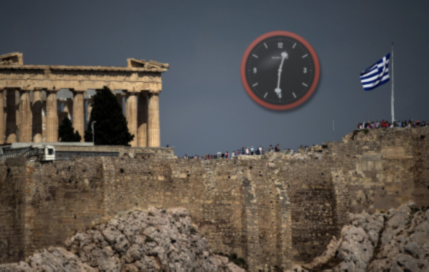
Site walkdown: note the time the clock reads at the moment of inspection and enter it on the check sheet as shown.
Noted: 12:31
